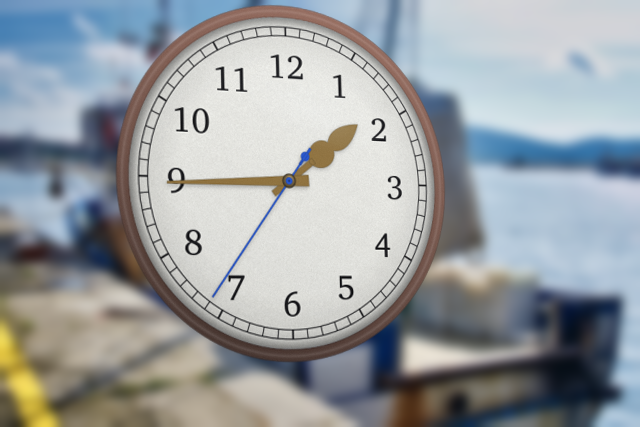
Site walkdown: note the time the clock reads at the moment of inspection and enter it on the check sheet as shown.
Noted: 1:44:36
